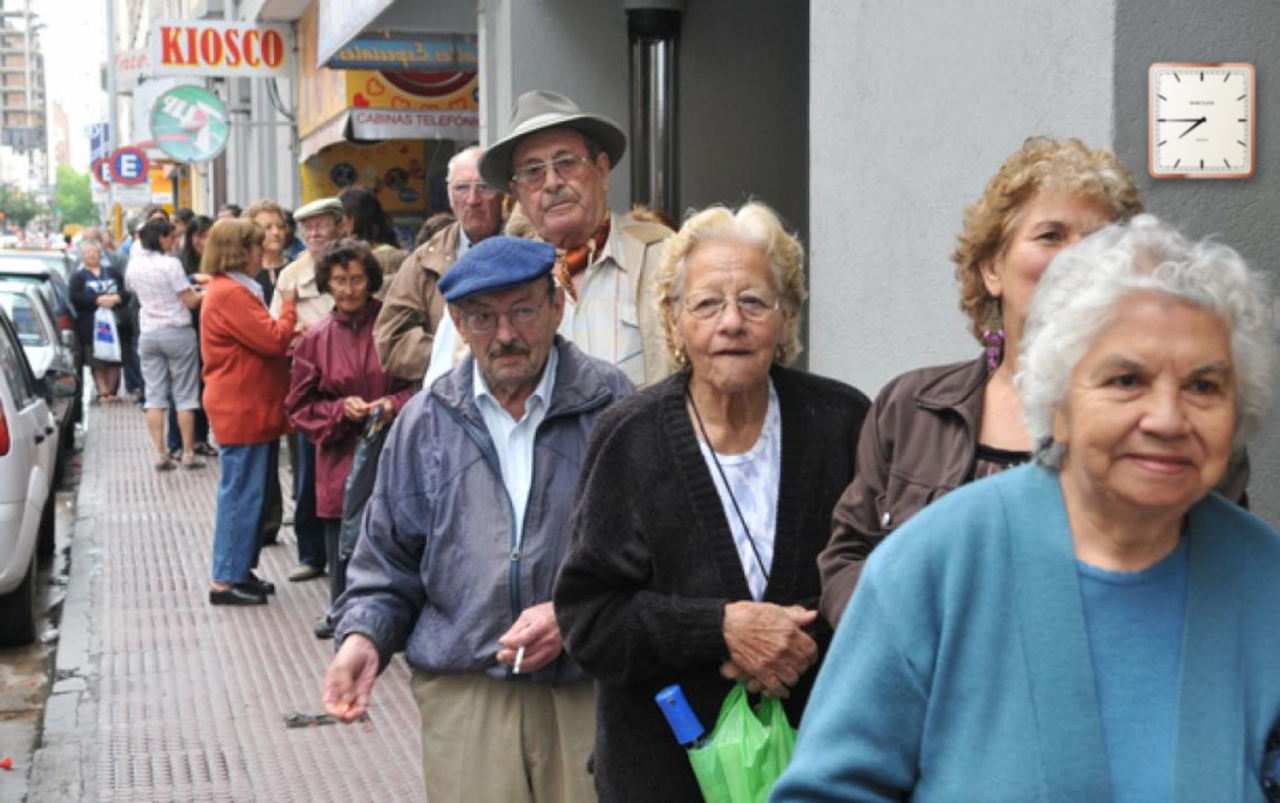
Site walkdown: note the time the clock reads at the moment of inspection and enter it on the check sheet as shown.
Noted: 7:45
